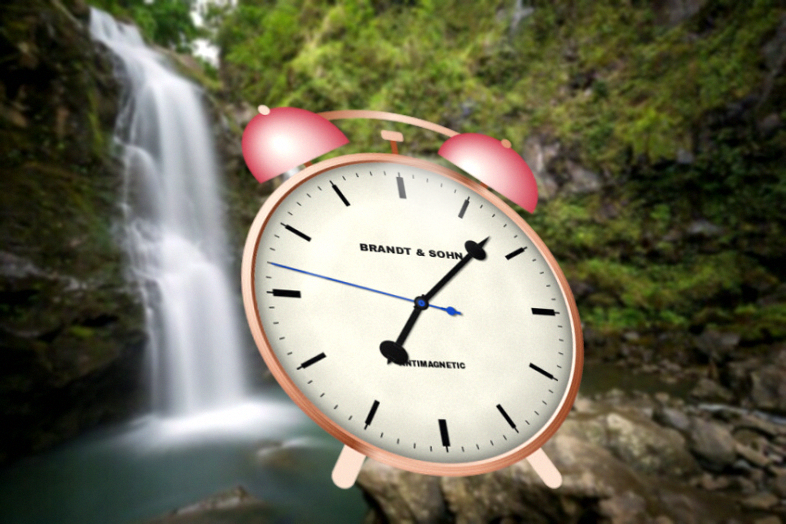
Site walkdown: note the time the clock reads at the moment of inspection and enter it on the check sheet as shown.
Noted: 7:07:47
